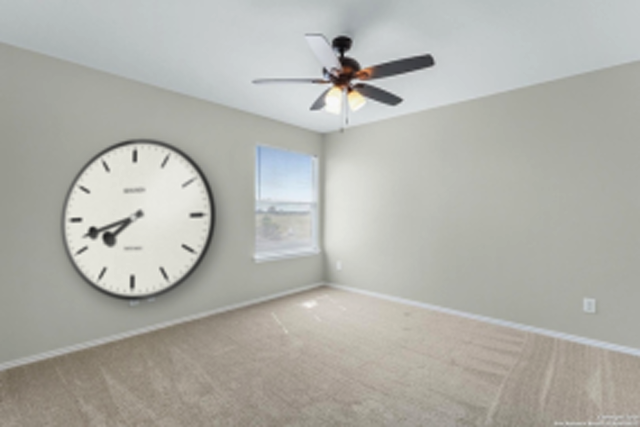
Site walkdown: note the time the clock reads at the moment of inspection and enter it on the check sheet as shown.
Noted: 7:42
